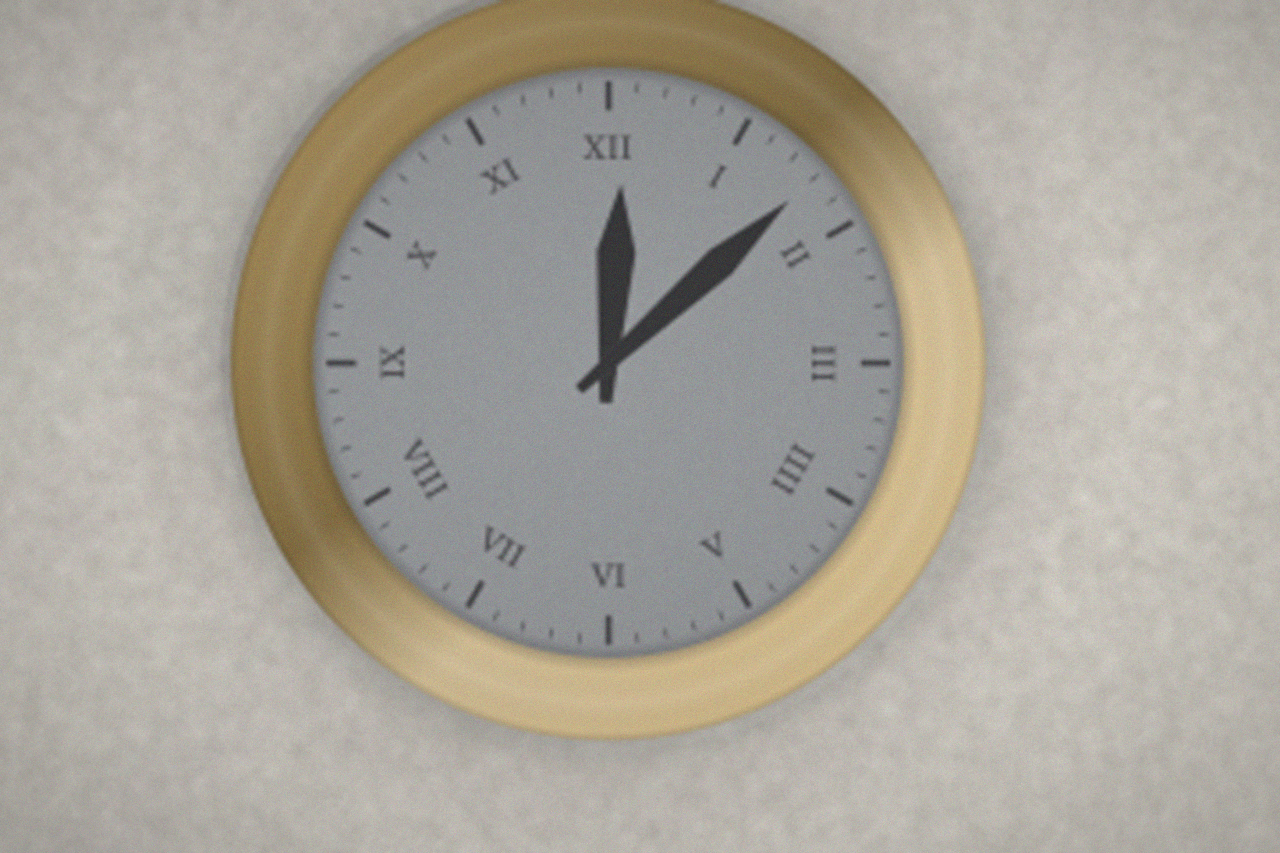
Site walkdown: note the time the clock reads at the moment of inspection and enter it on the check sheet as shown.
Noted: 12:08
